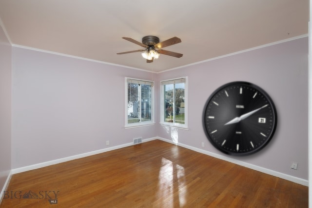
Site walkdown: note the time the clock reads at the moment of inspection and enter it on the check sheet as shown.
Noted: 8:10
